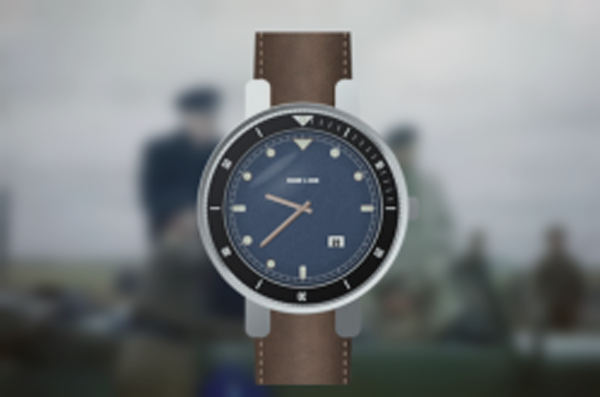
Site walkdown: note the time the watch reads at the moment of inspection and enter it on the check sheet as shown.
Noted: 9:38
